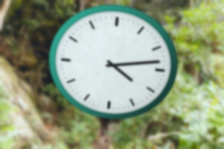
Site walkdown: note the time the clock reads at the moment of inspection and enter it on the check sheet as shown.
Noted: 4:13
